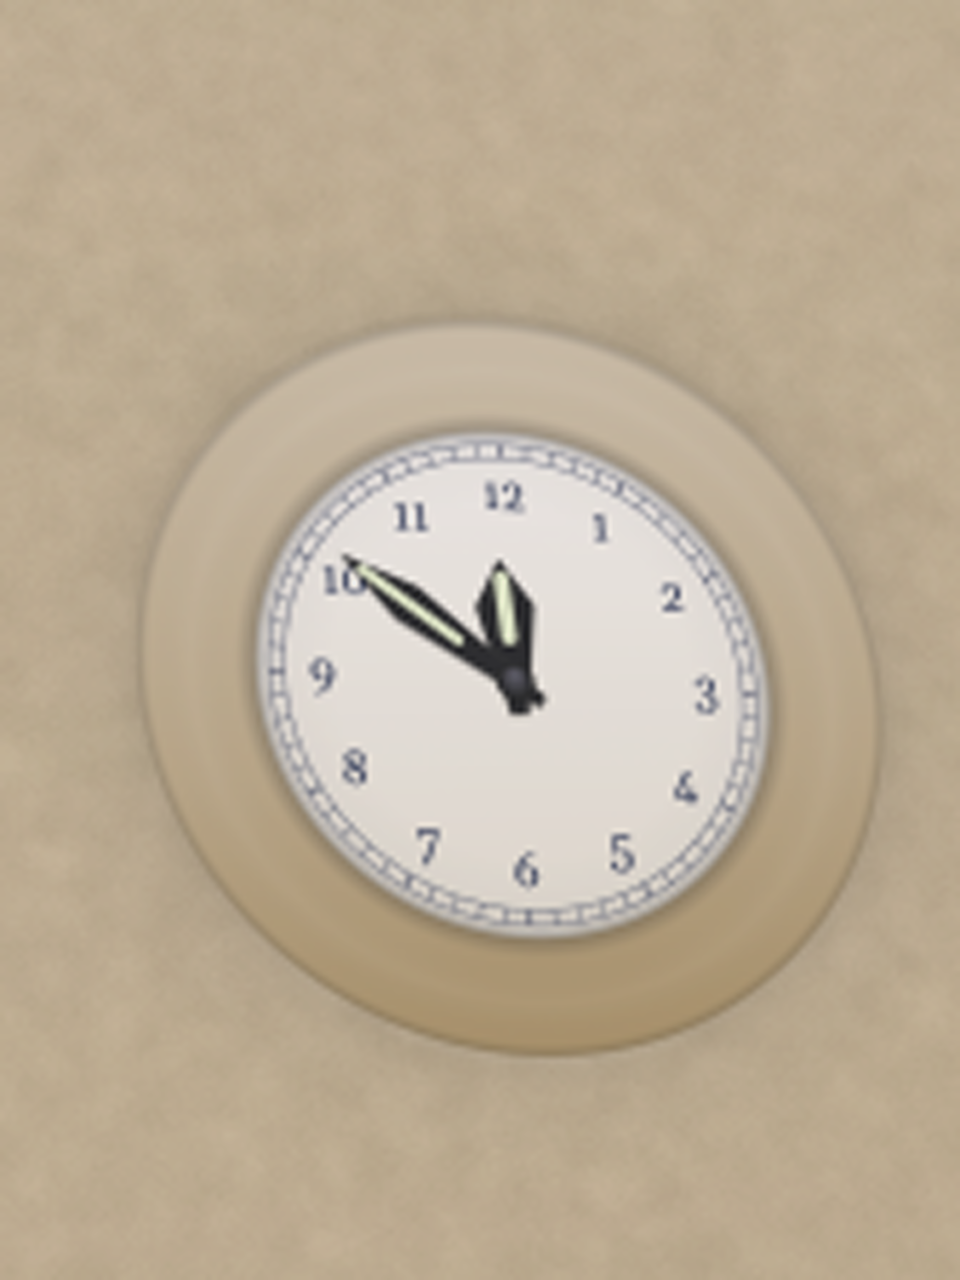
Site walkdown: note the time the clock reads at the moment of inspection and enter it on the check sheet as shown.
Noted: 11:51
